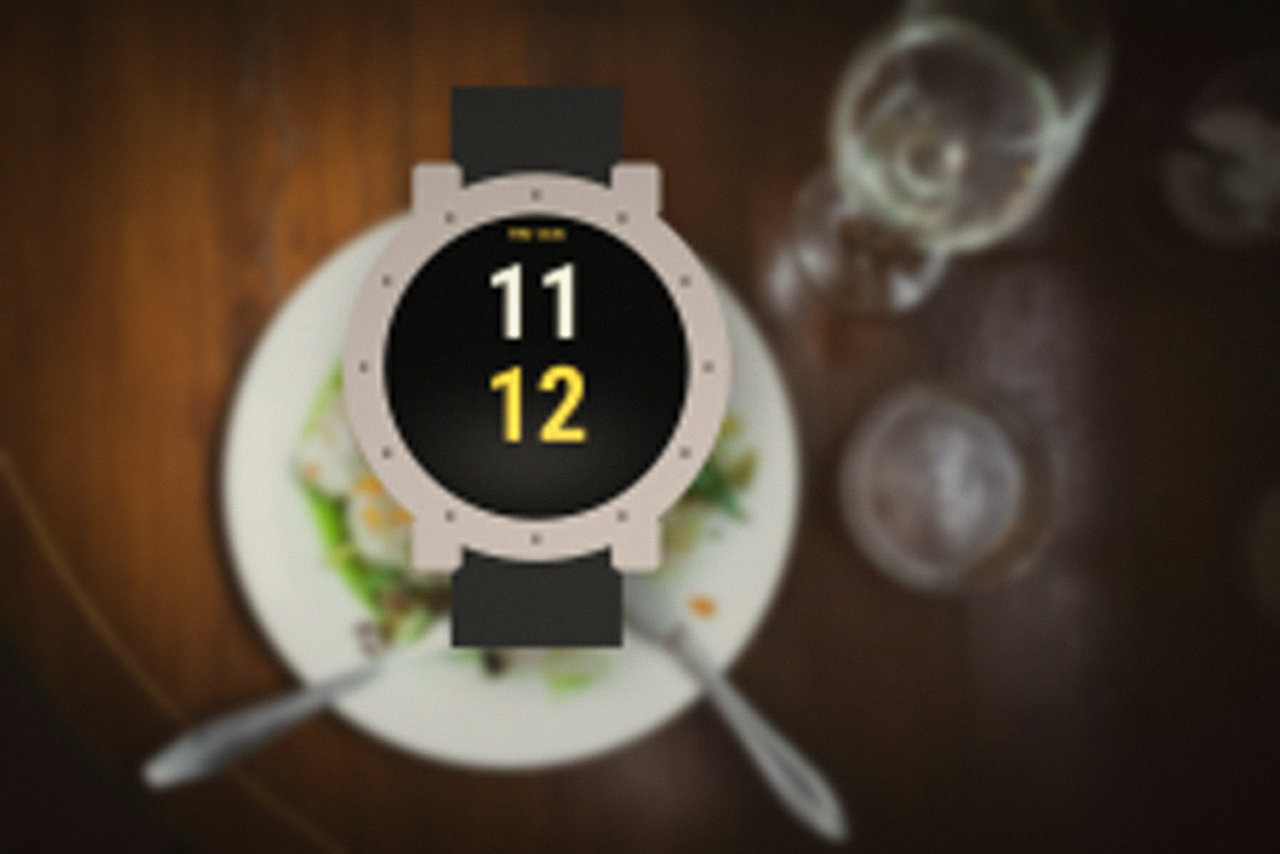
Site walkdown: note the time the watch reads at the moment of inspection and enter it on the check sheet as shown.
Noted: 11:12
